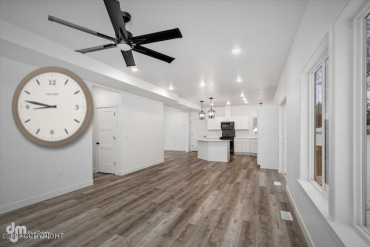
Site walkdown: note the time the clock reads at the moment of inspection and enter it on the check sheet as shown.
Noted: 8:47
